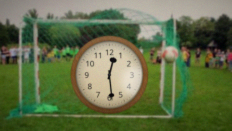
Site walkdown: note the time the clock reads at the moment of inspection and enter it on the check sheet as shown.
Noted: 12:29
